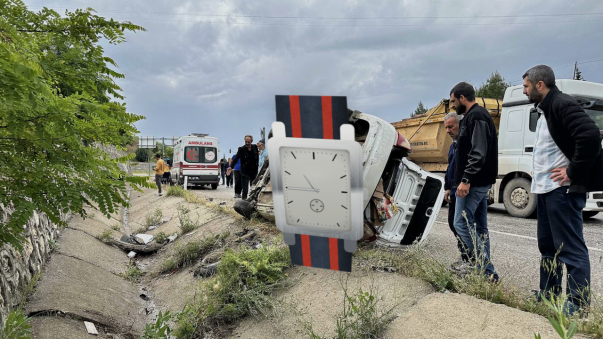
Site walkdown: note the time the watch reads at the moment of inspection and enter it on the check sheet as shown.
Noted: 10:45
